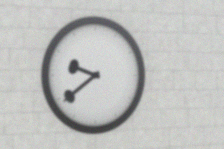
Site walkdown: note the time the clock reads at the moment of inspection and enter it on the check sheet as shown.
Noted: 9:39
